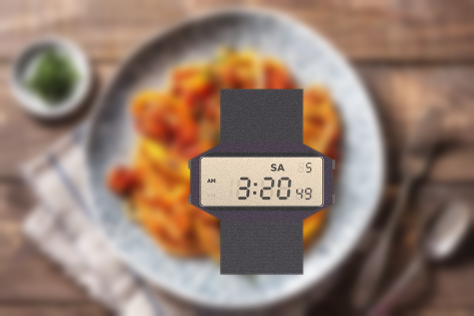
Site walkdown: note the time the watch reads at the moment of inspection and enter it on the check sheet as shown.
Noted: 3:20:49
